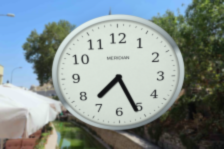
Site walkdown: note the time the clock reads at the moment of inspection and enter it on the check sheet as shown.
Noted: 7:26
